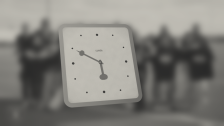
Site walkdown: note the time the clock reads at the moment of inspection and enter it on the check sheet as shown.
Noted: 5:50
